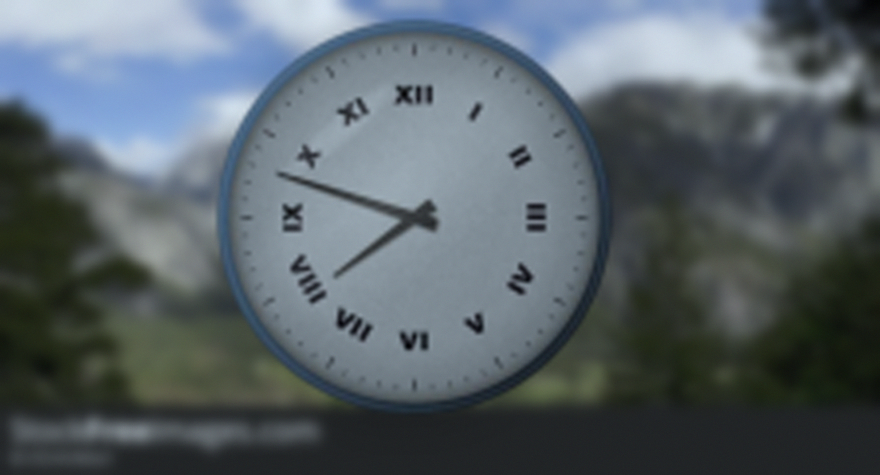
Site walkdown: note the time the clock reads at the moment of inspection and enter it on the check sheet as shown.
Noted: 7:48
